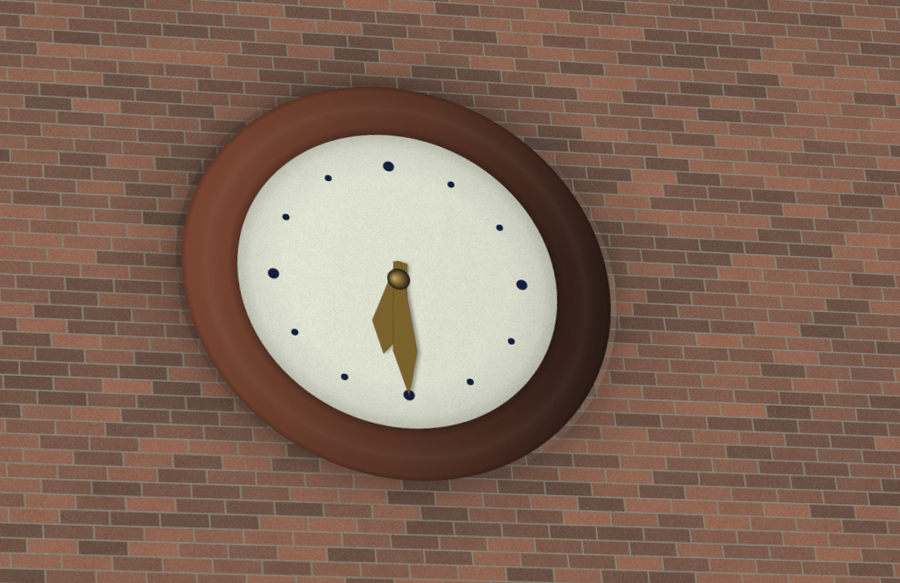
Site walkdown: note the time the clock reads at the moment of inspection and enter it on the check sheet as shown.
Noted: 6:30
